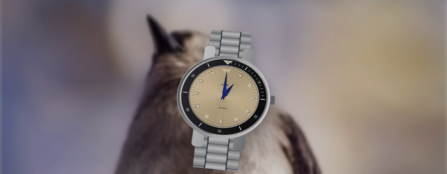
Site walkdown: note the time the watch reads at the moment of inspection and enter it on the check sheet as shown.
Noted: 1:00
